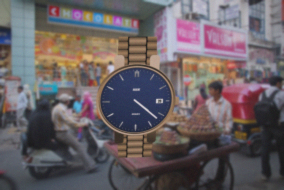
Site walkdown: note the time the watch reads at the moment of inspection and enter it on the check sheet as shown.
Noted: 4:22
